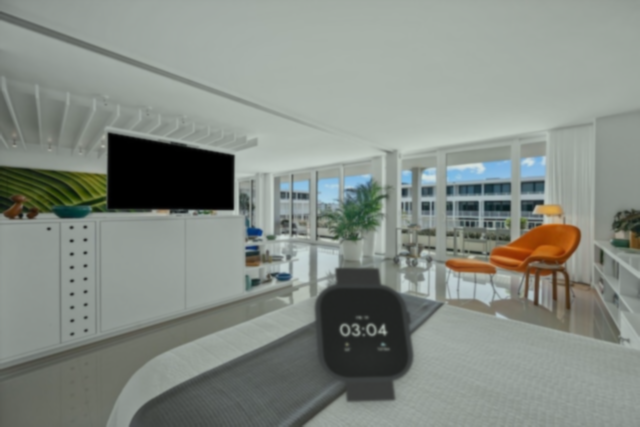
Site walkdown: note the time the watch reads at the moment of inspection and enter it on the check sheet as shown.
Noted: 3:04
